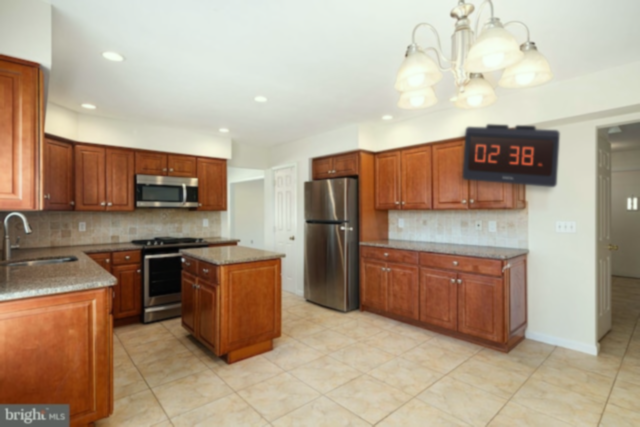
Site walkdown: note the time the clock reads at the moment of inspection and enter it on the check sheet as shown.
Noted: 2:38
